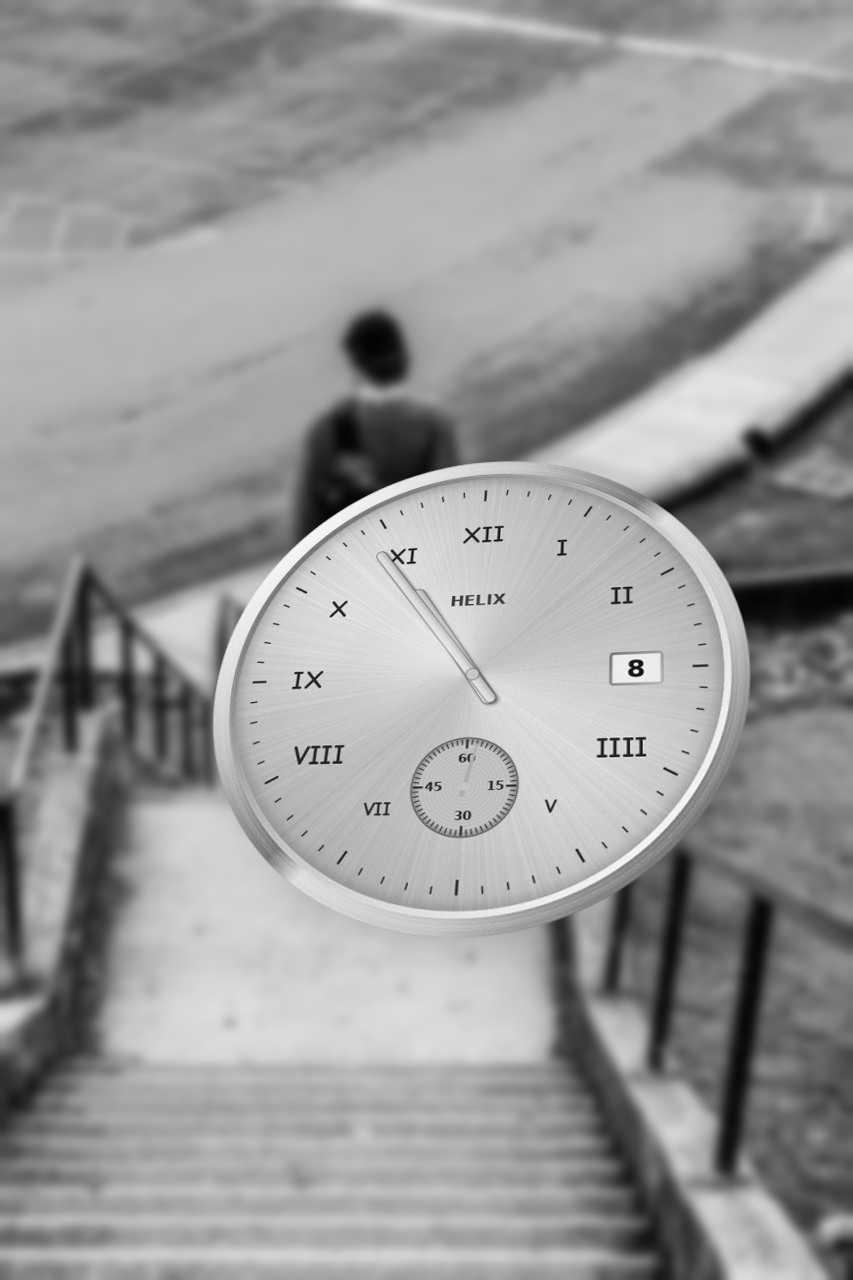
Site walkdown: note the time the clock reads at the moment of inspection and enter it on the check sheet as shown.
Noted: 10:54:02
